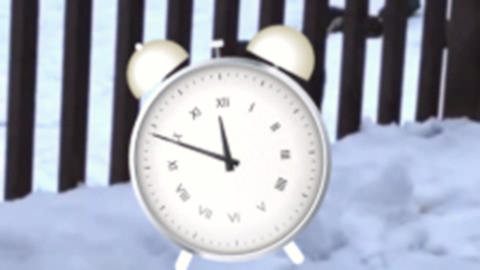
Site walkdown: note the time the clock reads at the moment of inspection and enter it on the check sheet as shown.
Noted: 11:49
